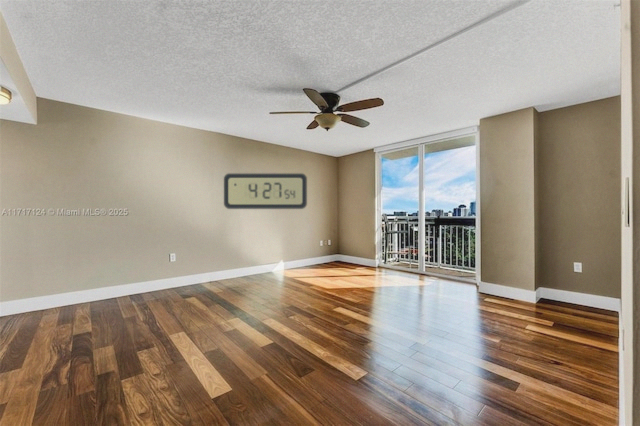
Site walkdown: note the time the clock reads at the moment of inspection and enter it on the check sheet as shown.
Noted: 4:27
